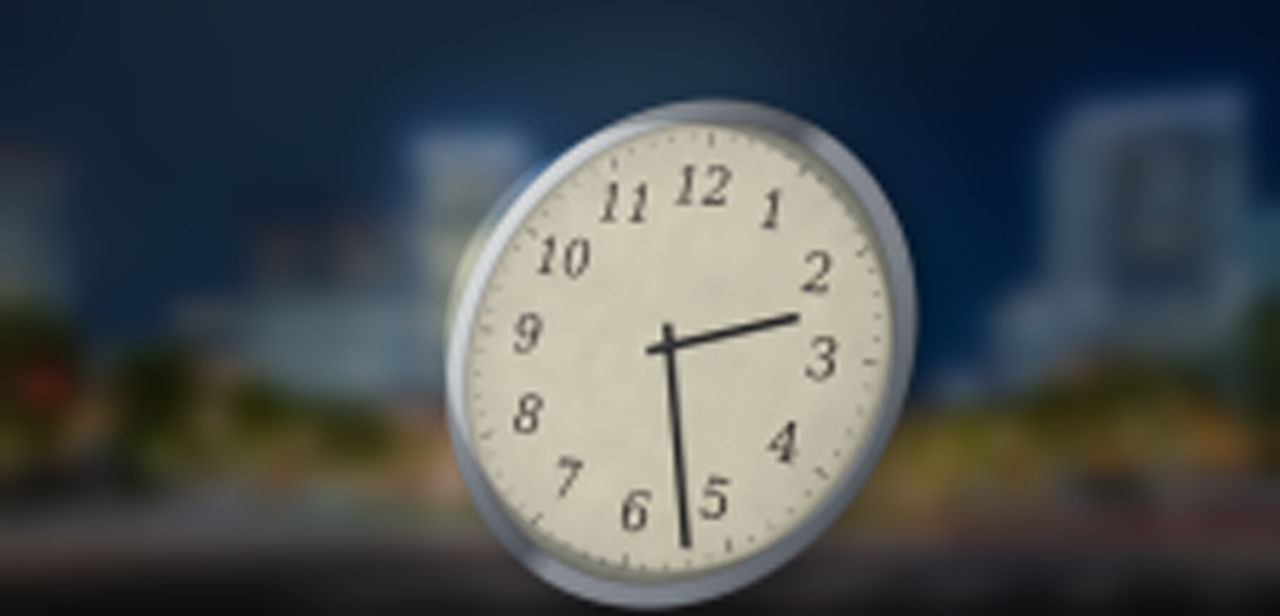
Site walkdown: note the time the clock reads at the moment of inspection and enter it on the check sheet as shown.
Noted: 2:27
